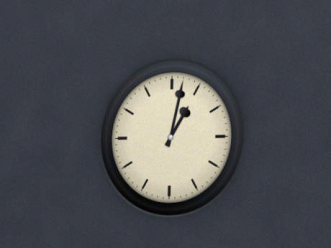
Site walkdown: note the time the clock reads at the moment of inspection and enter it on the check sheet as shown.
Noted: 1:02
